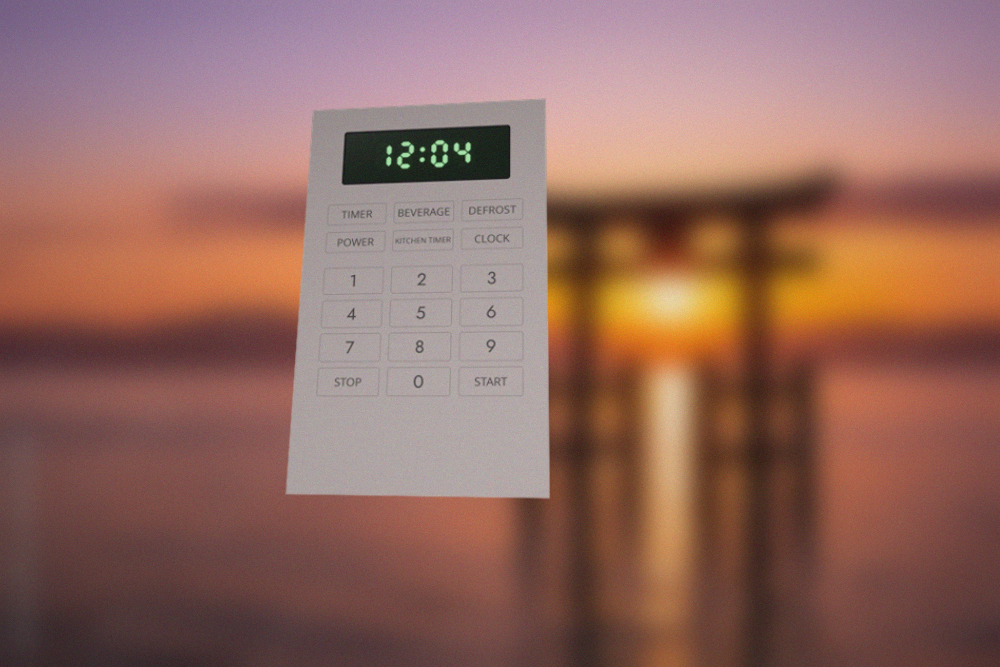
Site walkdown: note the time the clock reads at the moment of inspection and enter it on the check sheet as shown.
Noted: 12:04
